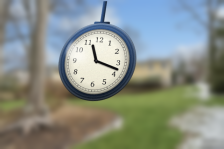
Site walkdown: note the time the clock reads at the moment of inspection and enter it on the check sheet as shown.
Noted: 11:18
